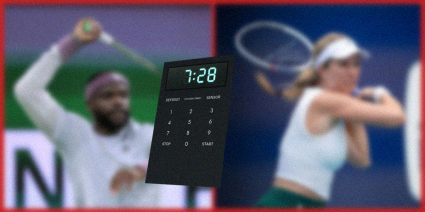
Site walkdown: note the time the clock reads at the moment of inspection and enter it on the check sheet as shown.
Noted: 7:28
